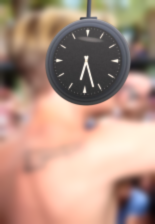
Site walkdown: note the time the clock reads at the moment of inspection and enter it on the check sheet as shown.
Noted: 6:27
